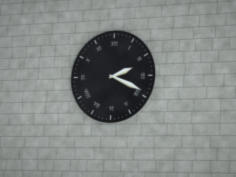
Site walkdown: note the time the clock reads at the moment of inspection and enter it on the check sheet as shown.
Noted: 2:19
